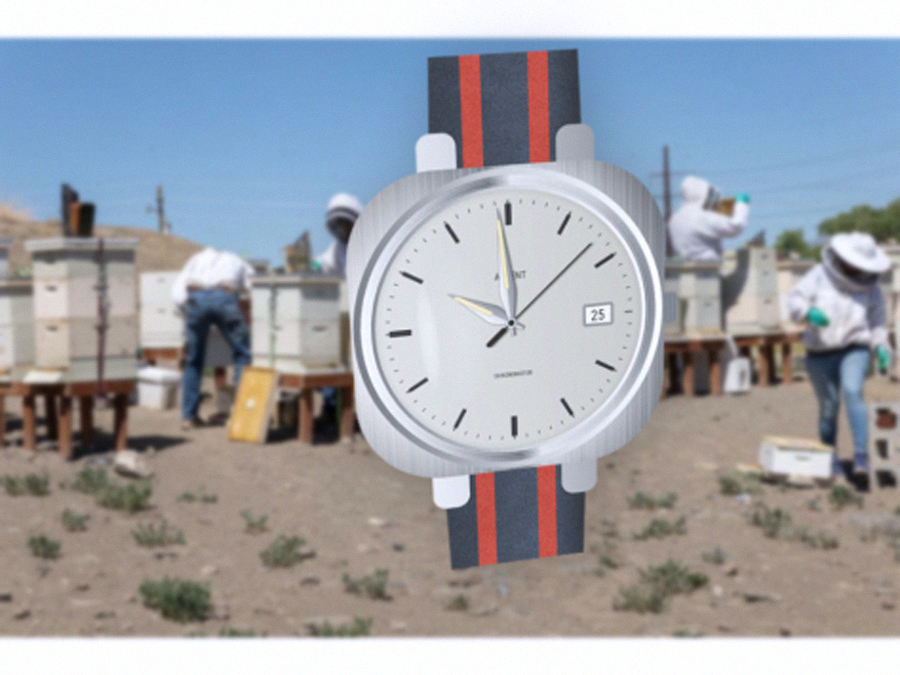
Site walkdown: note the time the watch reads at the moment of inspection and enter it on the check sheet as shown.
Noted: 9:59:08
